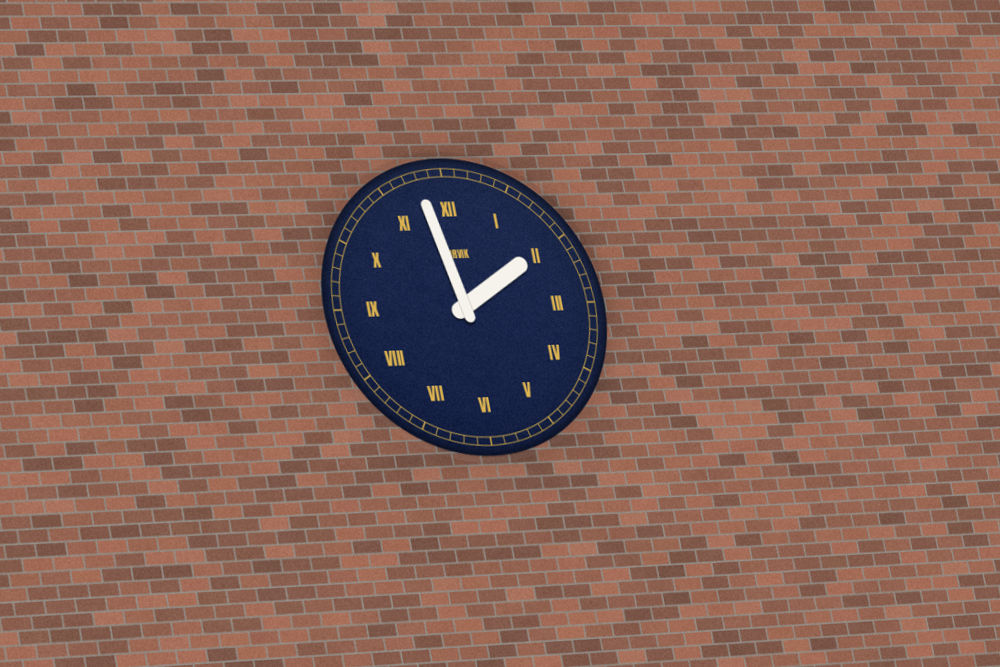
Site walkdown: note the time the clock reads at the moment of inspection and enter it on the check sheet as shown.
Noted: 1:58
